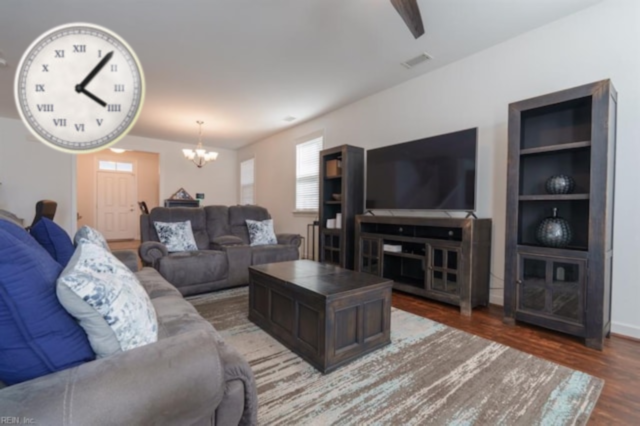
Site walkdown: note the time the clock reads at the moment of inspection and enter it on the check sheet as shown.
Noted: 4:07
